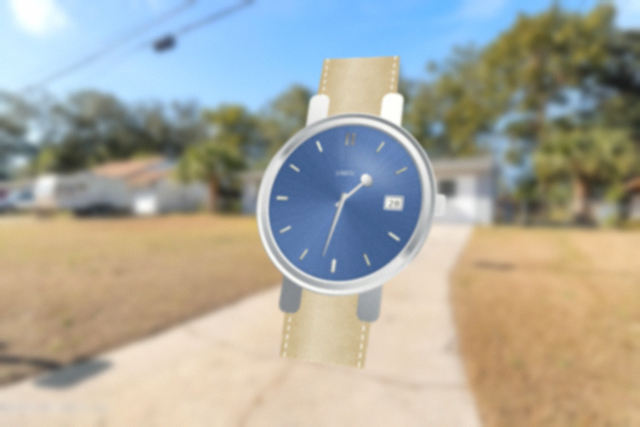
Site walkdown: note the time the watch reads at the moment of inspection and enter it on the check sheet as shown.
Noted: 1:32
